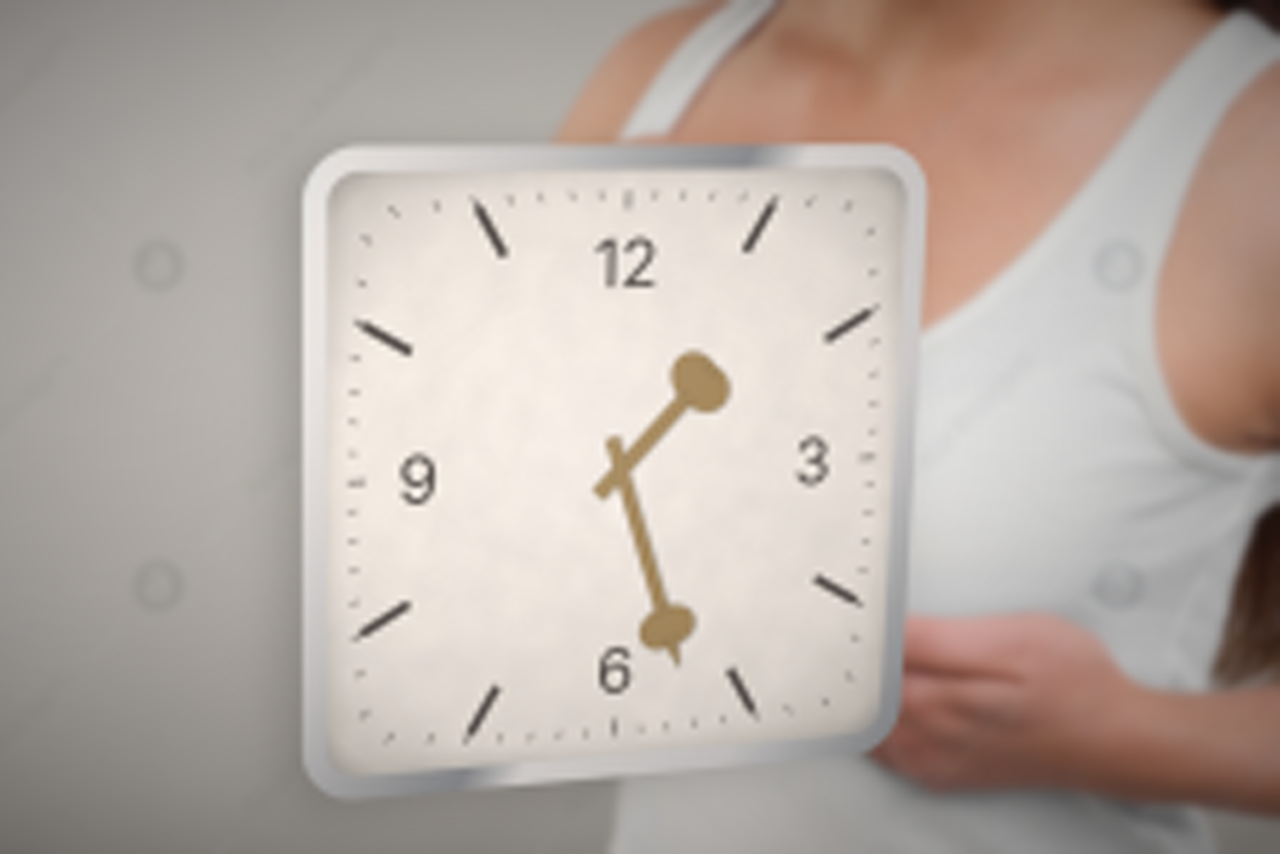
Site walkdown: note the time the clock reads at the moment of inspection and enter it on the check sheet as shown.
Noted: 1:27
